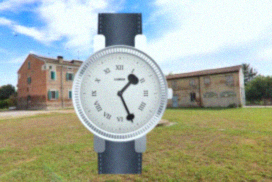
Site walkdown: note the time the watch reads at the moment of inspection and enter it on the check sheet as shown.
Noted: 1:26
